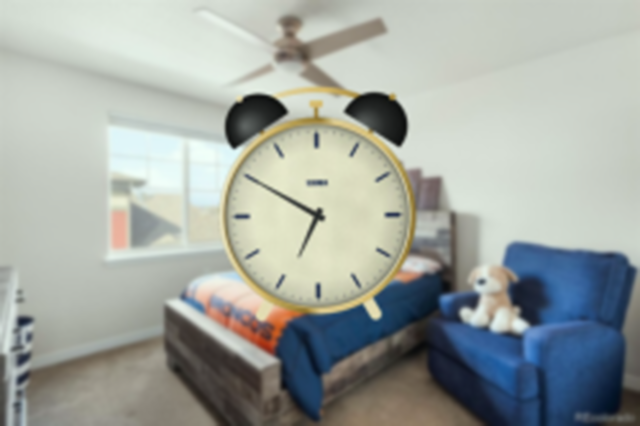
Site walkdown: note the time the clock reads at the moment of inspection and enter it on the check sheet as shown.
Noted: 6:50
